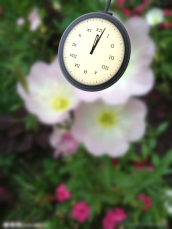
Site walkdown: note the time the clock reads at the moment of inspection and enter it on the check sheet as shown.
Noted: 12:02
